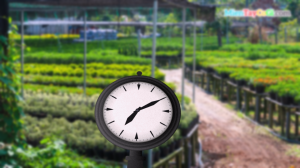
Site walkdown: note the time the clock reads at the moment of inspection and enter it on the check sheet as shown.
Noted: 7:10
